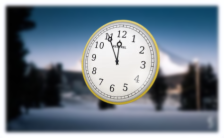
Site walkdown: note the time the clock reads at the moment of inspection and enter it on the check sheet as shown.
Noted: 11:55
